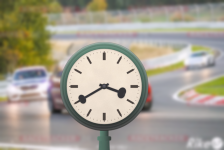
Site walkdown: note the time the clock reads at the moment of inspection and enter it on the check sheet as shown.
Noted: 3:40
